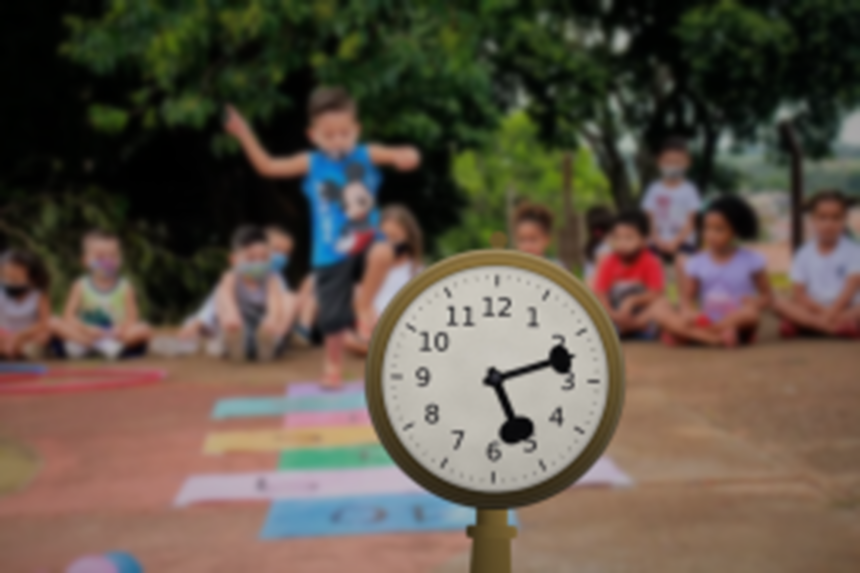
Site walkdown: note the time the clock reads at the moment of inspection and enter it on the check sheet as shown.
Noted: 5:12
